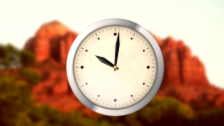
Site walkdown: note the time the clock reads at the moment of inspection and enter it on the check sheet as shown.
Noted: 10:01
